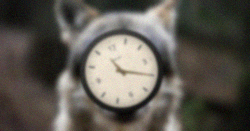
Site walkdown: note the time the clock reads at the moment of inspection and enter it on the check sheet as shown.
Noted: 11:20
